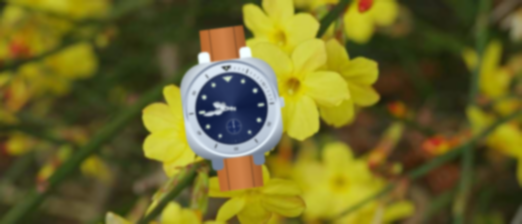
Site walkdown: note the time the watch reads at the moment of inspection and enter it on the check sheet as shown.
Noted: 9:44
